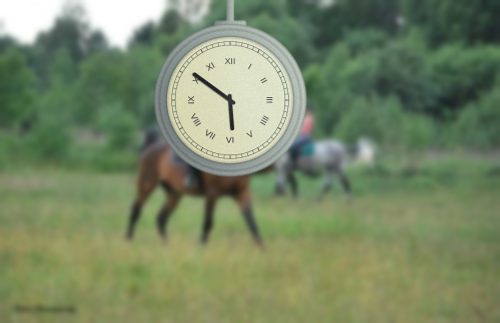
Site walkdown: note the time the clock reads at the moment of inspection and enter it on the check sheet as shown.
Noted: 5:51
